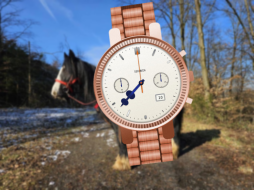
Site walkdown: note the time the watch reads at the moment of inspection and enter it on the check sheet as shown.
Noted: 7:38
